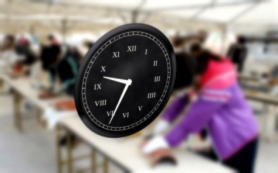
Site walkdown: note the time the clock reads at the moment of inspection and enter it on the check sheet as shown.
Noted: 9:34
